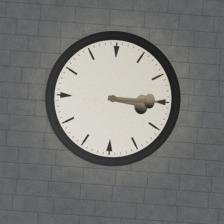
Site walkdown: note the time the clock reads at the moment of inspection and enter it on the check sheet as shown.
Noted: 3:15
